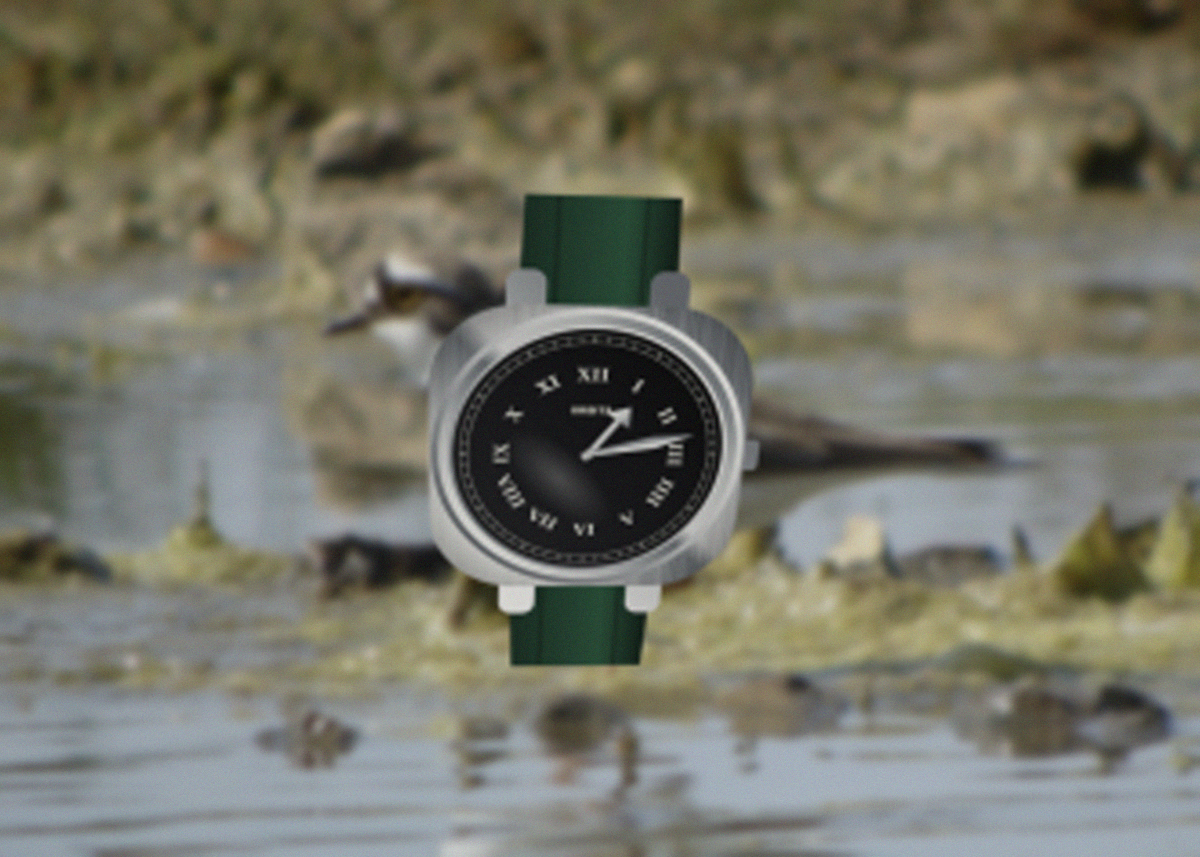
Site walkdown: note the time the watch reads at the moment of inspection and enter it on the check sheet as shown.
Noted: 1:13
